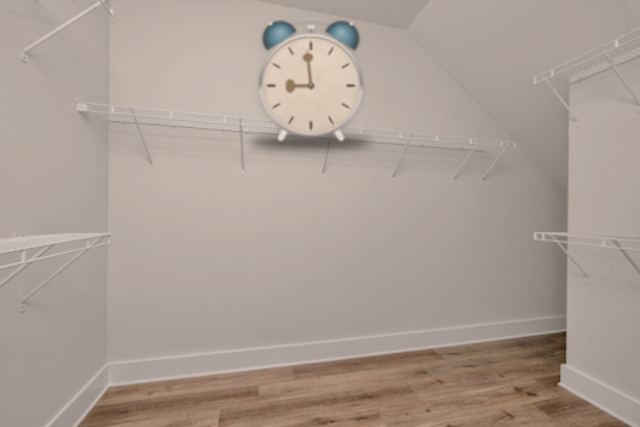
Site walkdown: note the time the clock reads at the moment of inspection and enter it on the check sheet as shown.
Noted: 8:59
